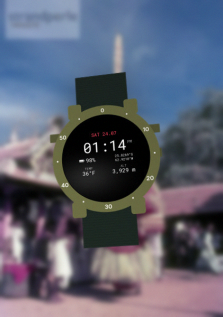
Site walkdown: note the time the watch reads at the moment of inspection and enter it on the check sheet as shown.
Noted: 1:14
